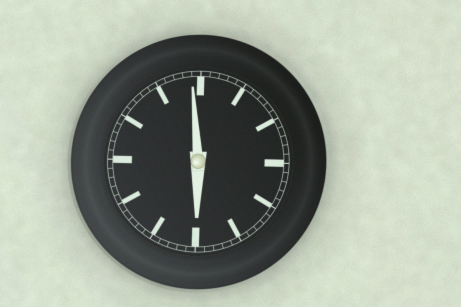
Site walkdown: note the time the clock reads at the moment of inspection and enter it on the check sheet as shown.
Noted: 5:59
